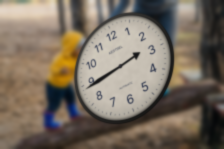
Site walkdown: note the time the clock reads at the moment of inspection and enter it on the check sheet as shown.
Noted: 2:44
